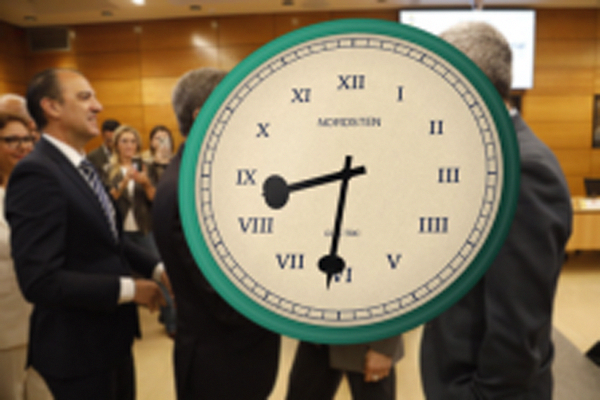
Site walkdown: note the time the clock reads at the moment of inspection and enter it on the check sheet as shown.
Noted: 8:31
